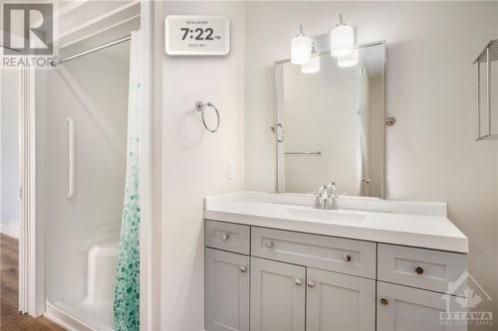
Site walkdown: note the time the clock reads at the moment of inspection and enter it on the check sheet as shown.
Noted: 7:22
